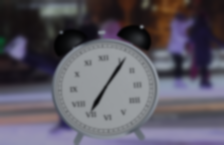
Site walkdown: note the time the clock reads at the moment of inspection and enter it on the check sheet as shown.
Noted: 7:06
